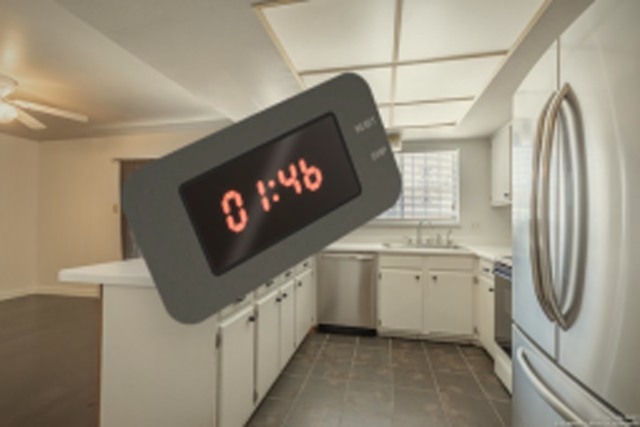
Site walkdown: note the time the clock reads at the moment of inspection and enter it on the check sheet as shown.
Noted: 1:46
